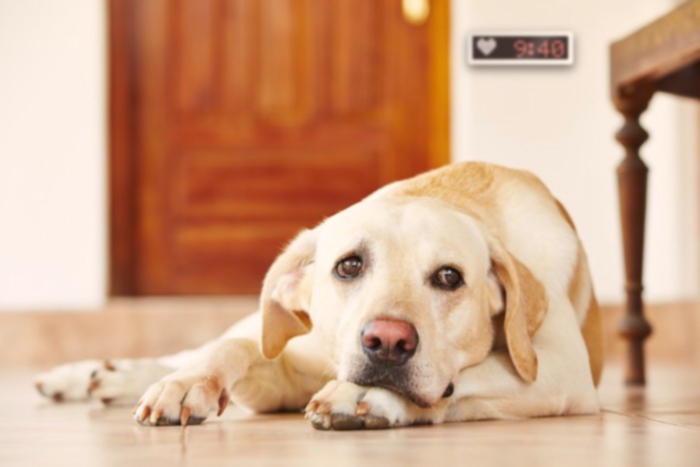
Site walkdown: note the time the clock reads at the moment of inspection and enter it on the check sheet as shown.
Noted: 9:40
